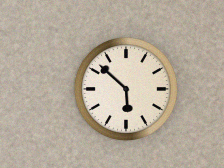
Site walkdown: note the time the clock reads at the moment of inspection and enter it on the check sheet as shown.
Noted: 5:52
